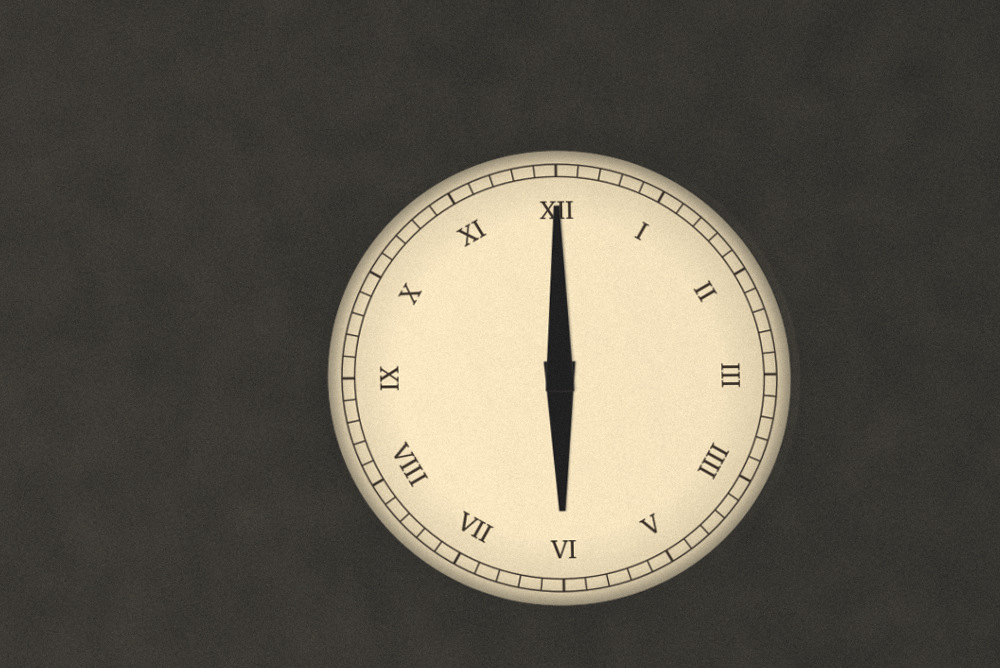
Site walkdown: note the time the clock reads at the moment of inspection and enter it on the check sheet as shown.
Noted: 6:00
